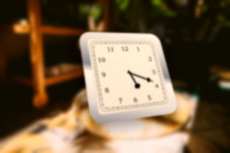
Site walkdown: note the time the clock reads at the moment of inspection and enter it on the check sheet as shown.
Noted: 5:19
